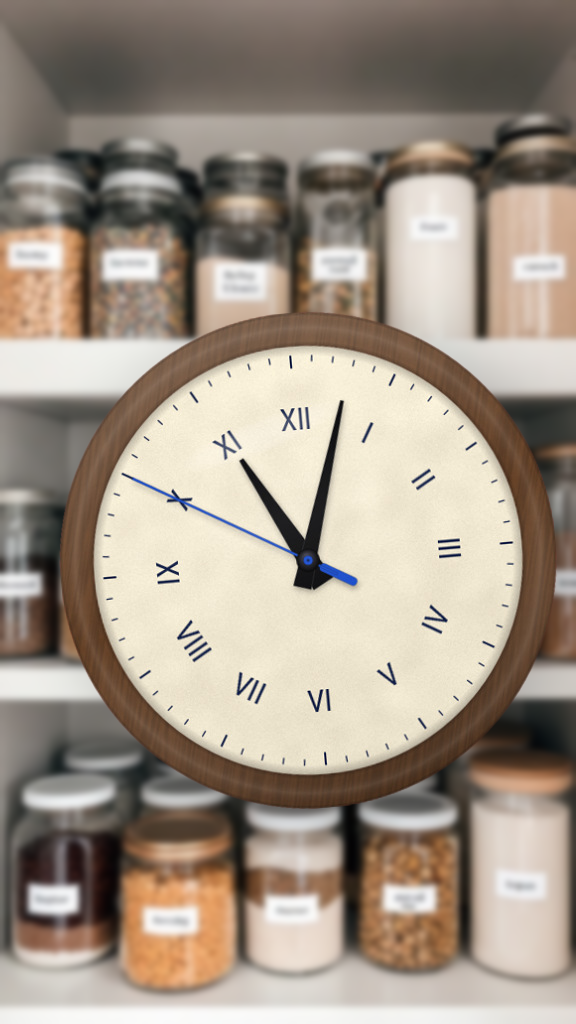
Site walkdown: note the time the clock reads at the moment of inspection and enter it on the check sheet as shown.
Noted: 11:02:50
